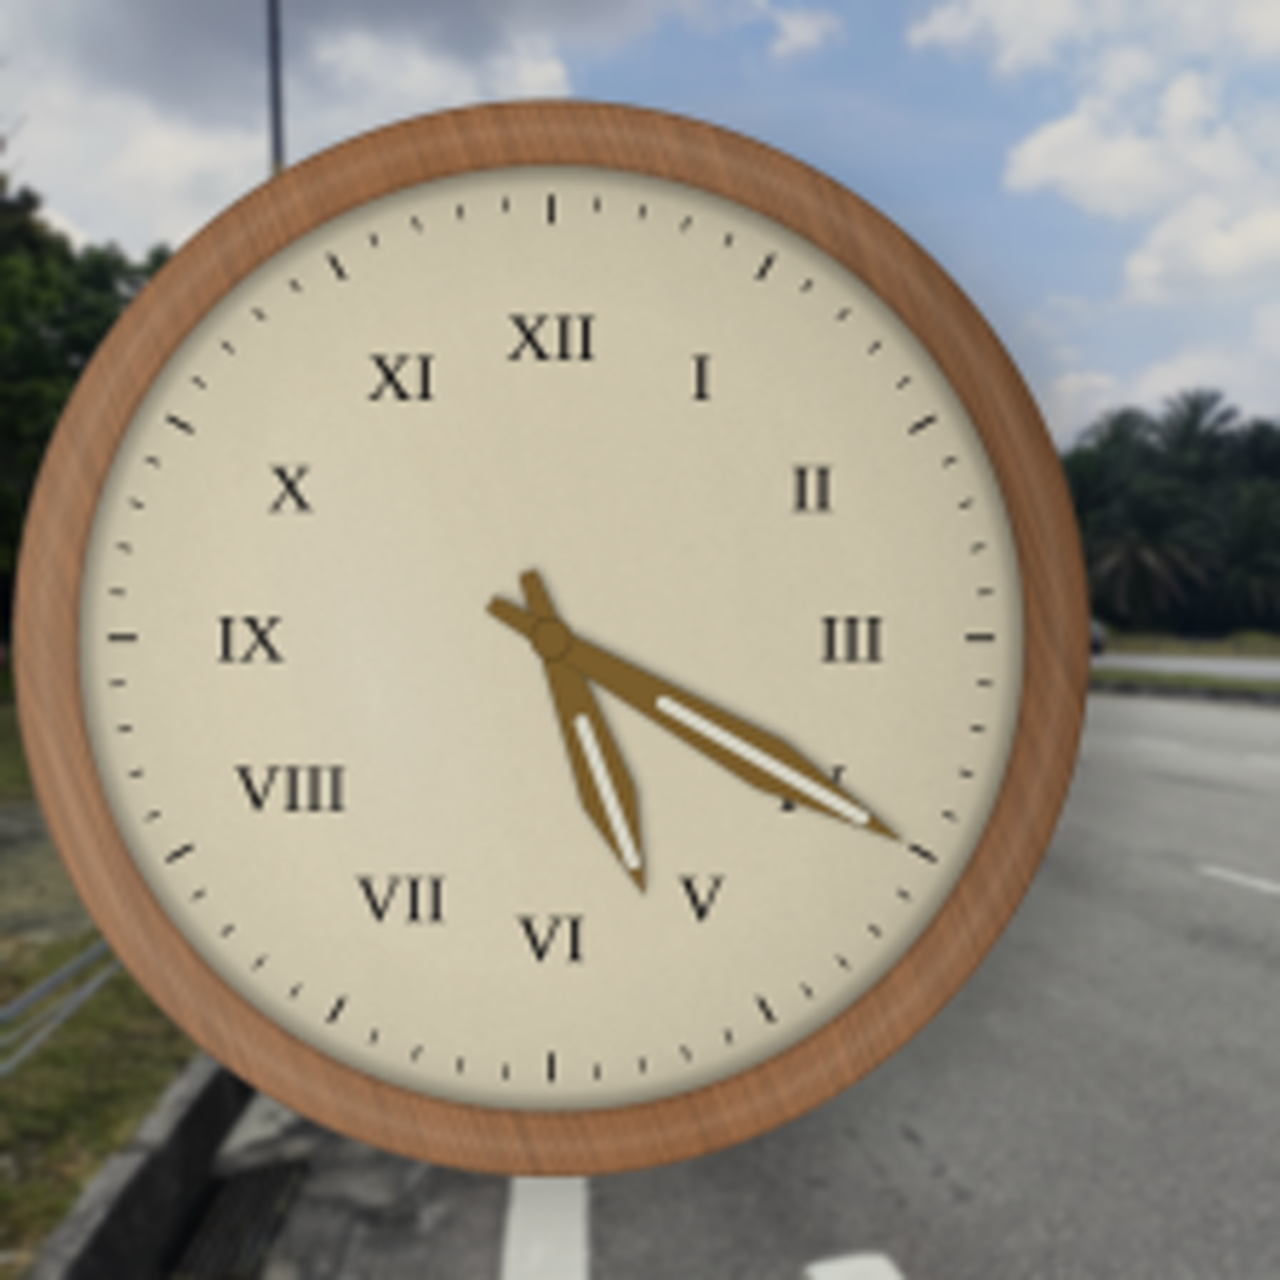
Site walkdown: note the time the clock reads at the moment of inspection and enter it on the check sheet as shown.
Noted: 5:20
